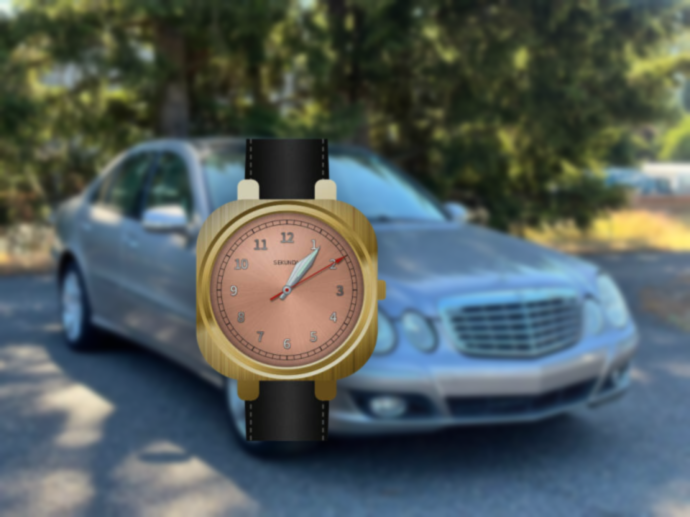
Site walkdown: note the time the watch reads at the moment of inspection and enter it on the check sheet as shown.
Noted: 1:06:10
